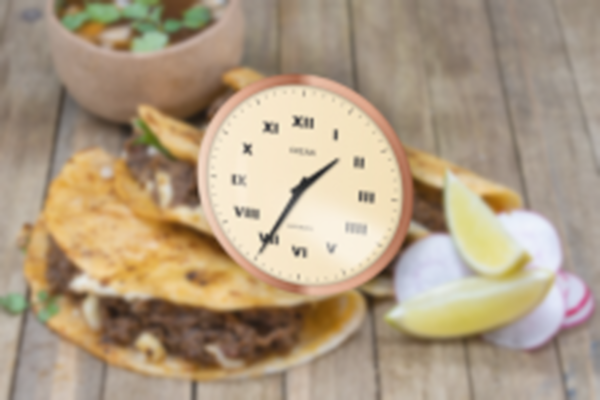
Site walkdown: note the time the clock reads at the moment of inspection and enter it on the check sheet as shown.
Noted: 1:35
